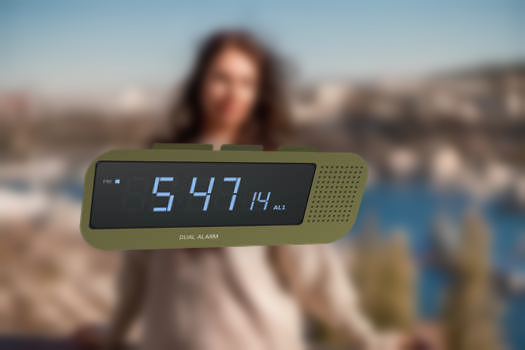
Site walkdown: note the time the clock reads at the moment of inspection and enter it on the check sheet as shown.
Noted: 5:47:14
